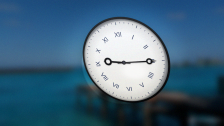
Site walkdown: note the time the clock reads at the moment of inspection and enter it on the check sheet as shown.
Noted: 9:15
